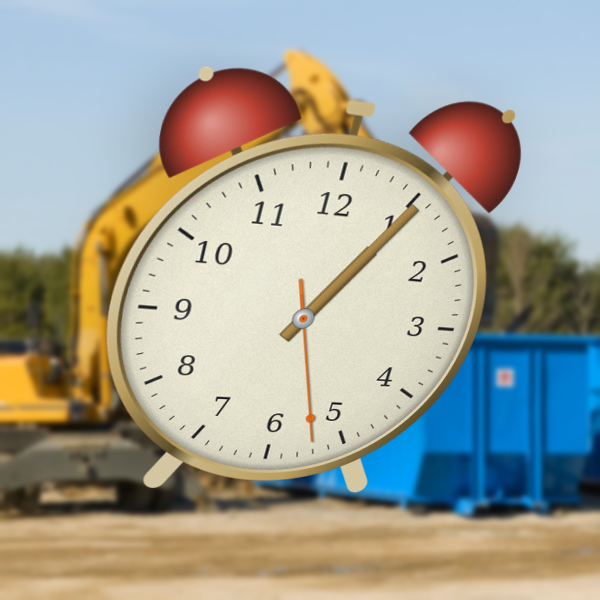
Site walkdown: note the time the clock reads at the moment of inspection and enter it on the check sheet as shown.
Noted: 1:05:27
